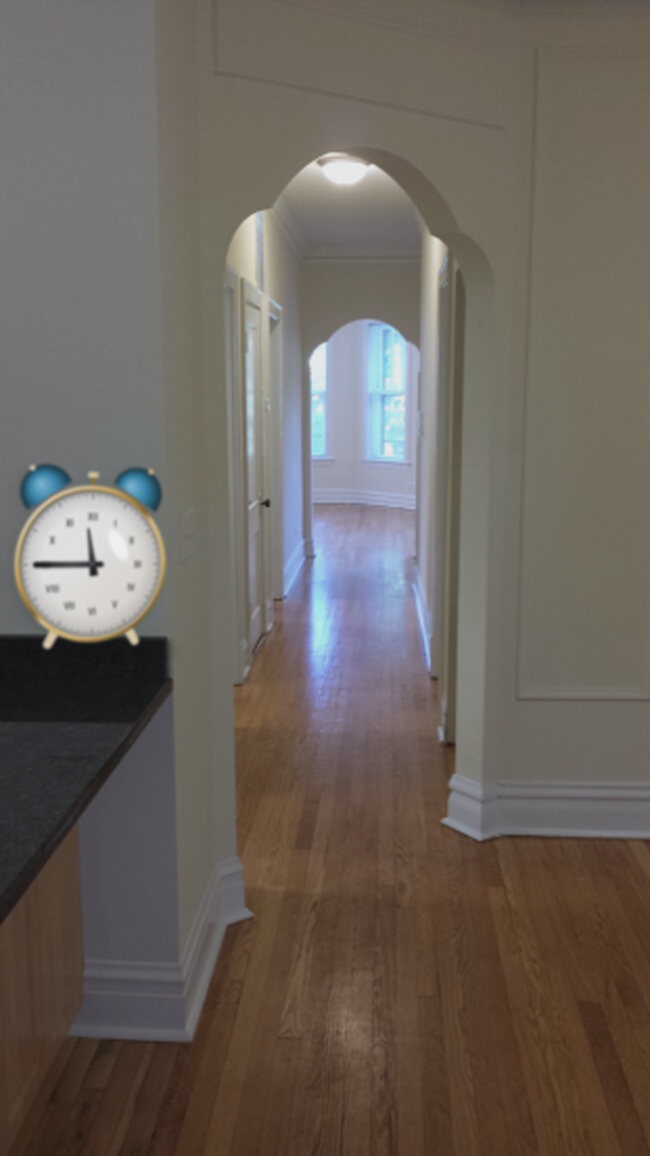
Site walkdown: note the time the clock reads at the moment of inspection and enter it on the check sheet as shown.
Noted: 11:45
